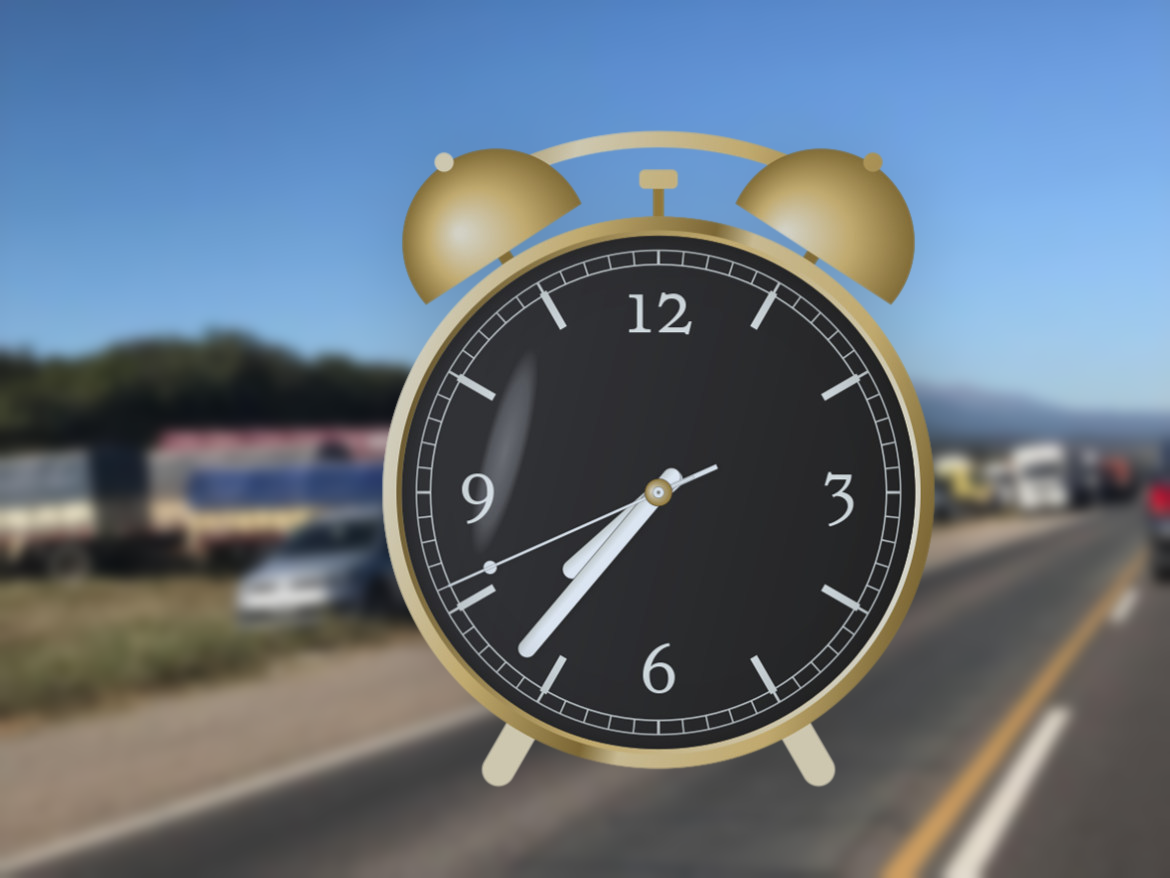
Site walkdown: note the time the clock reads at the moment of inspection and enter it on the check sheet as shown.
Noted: 7:36:41
